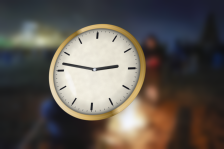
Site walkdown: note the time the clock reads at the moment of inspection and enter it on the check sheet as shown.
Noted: 2:47
